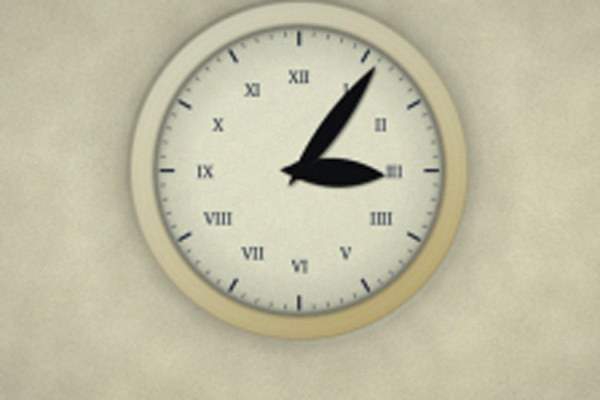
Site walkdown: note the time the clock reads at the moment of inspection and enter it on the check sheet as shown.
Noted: 3:06
